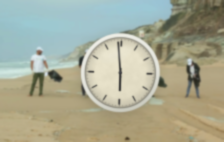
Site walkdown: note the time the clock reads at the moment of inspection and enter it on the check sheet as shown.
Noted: 5:59
